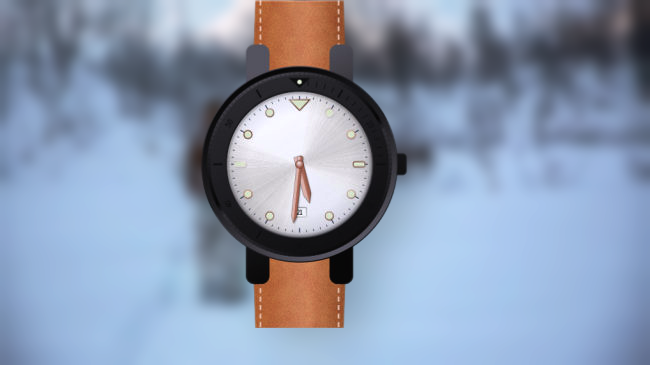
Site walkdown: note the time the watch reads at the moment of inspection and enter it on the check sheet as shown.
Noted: 5:31
